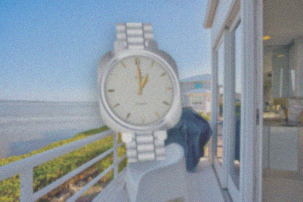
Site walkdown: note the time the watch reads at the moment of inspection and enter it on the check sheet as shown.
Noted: 1:00
